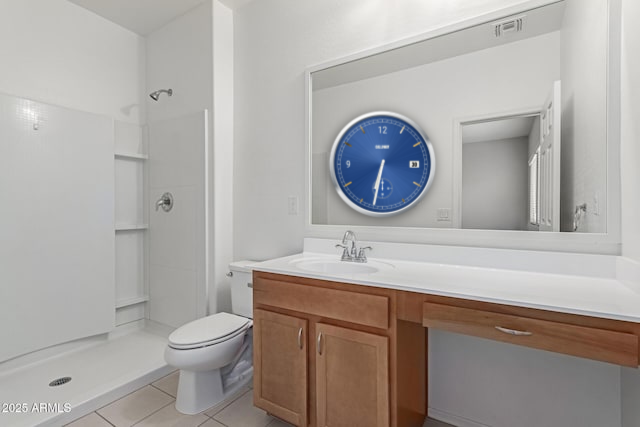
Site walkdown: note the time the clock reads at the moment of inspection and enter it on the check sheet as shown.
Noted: 6:32
